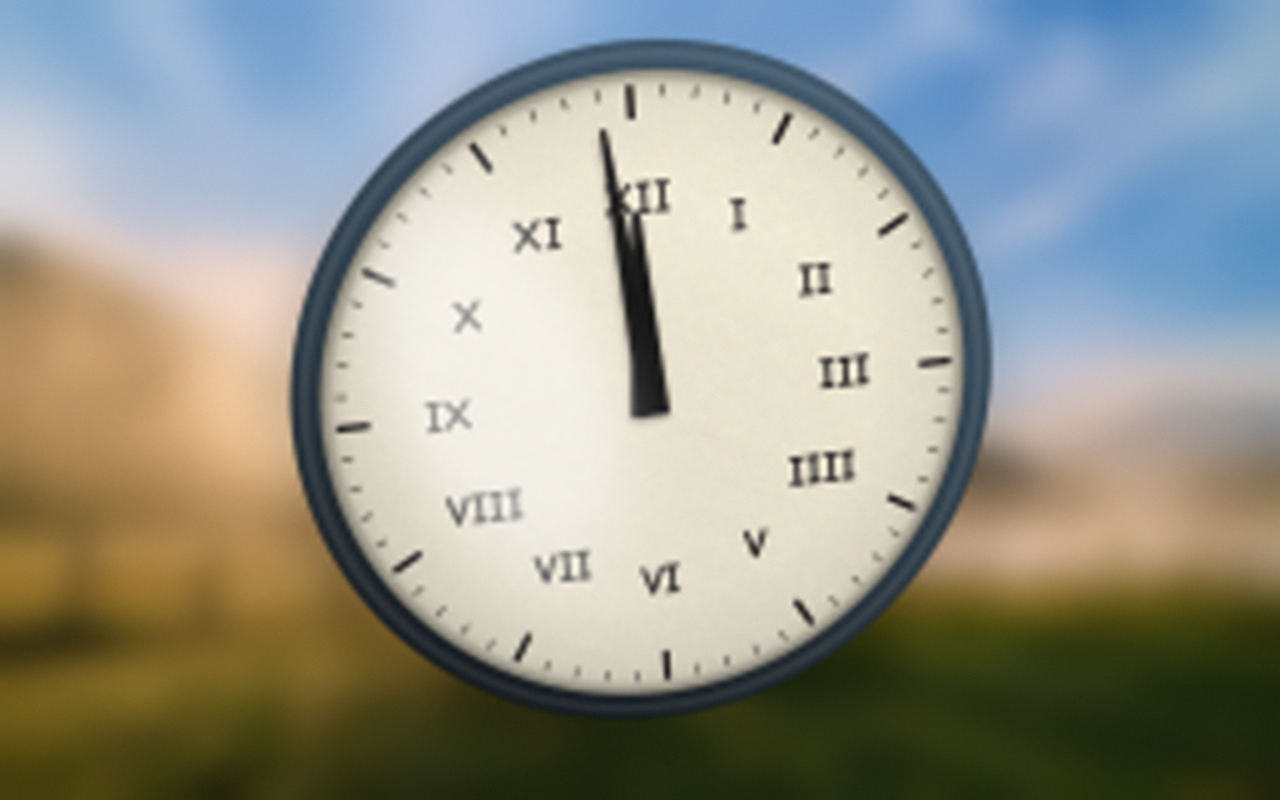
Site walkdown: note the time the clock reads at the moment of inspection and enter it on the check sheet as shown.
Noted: 11:59
